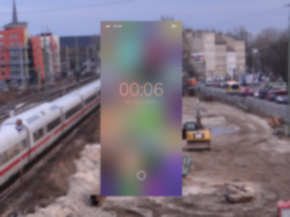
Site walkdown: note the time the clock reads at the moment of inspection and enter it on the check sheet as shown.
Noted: 0:06
